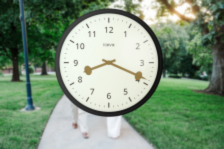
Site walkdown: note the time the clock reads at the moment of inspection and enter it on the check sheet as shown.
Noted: 8:19
